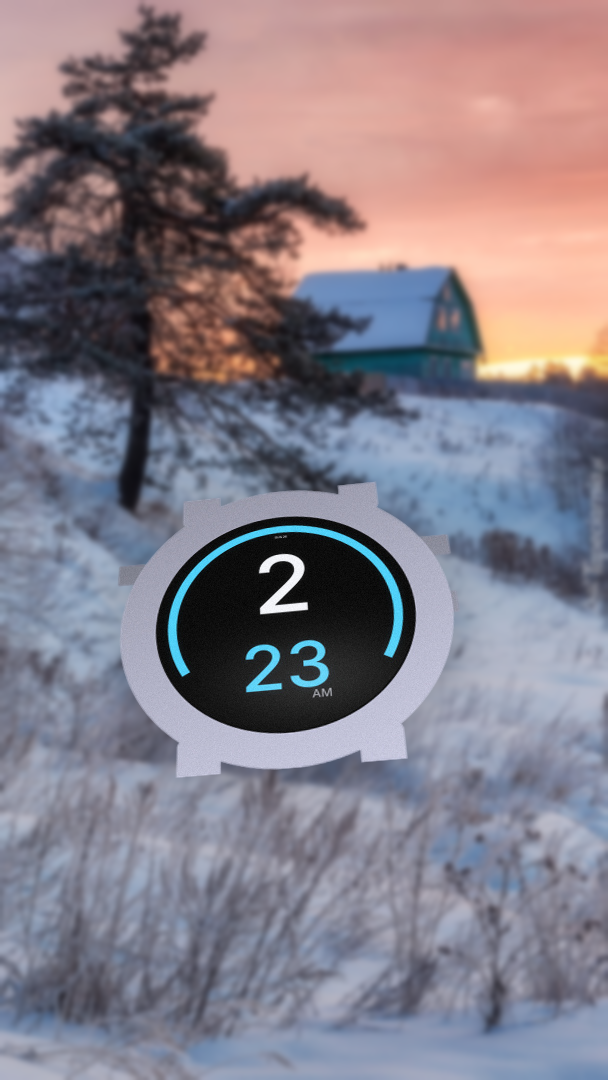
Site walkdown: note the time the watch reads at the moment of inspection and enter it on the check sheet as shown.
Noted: 2:23
